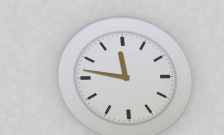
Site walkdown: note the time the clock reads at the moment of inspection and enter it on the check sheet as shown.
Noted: 11:47
